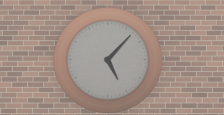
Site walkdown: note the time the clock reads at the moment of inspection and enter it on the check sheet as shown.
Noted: 5:07
